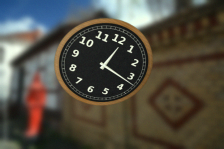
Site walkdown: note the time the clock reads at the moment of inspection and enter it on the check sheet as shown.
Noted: 12:17
